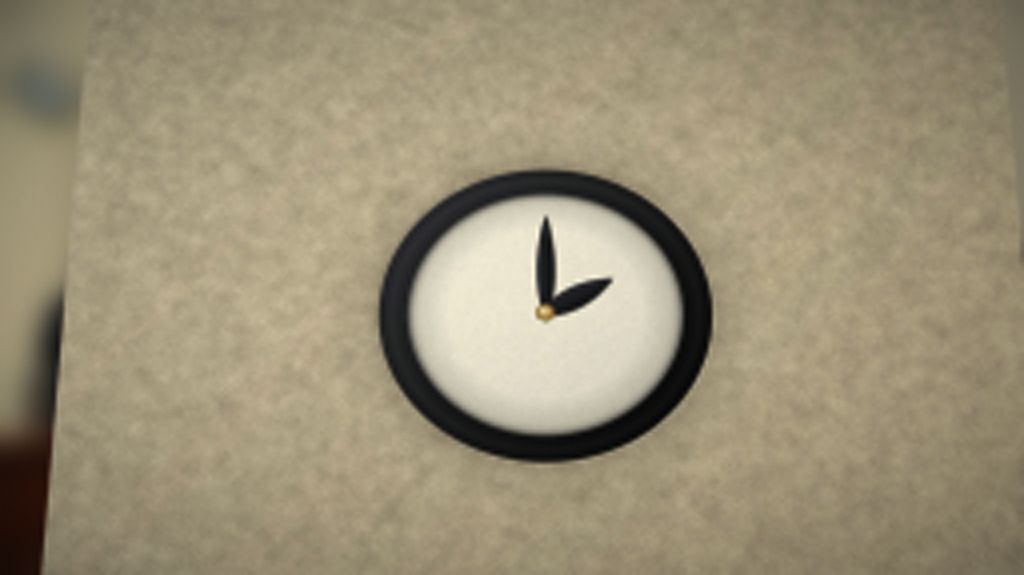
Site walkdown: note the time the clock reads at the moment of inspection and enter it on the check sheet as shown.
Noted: 2:00
